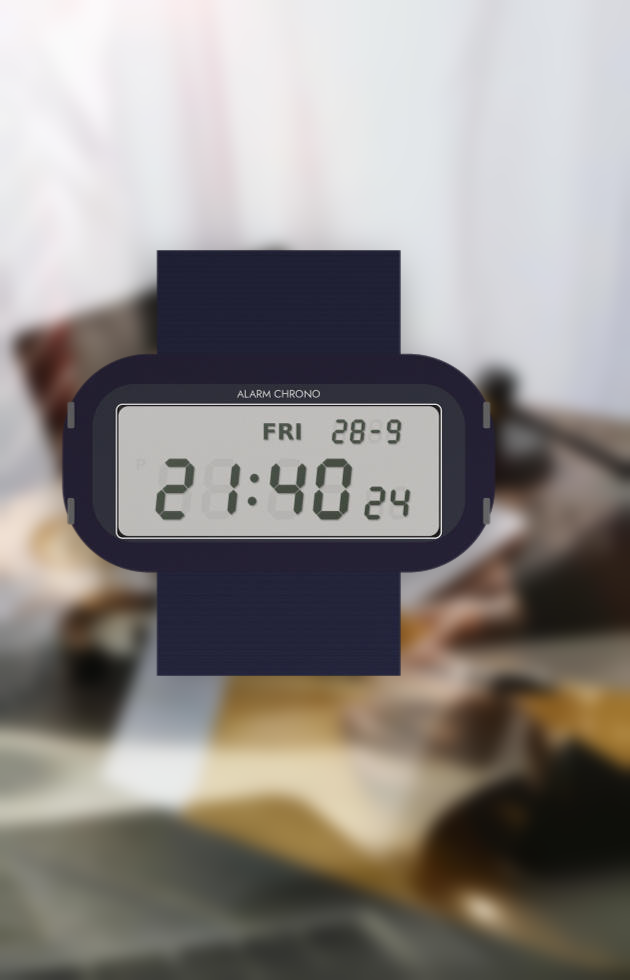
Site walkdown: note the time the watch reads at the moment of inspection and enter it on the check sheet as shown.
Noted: 21:40:24
